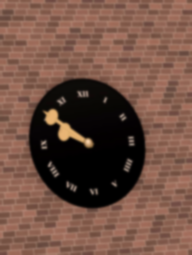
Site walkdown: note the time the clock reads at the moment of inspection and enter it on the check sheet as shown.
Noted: 9:51
